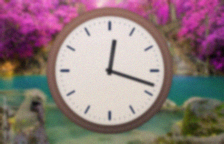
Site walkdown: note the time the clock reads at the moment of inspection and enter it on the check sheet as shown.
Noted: 12:18
